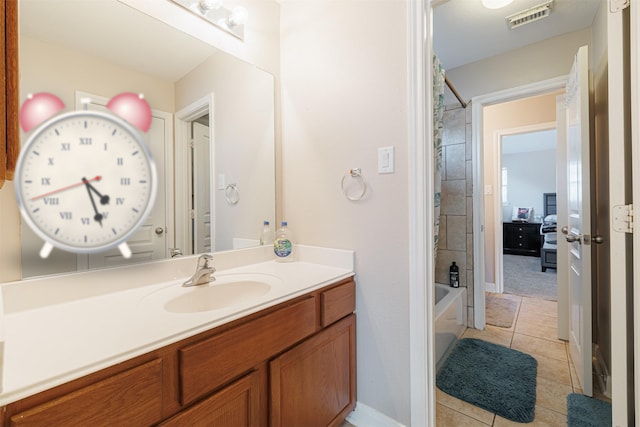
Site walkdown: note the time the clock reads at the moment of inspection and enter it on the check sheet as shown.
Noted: 4:26:42
